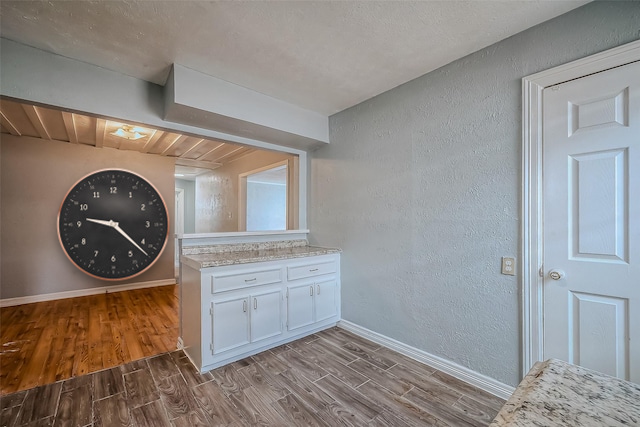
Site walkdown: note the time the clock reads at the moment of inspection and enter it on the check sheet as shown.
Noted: 9:22
